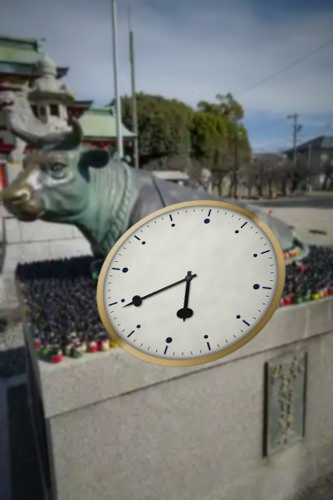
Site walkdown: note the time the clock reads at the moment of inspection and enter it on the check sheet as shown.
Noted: 5:39
